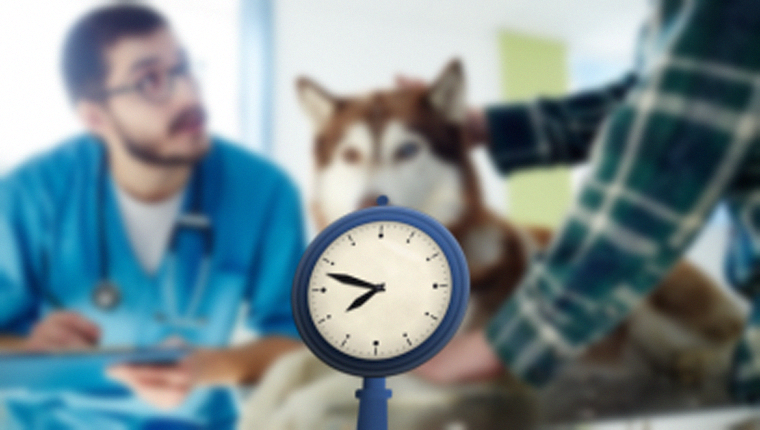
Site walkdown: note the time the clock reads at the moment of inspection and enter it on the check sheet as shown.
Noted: 7:48
